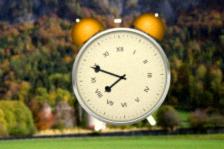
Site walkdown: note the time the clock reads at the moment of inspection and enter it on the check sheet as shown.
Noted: 7:49
